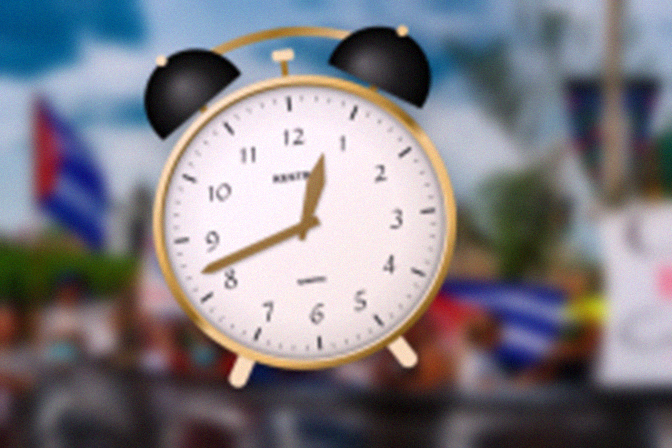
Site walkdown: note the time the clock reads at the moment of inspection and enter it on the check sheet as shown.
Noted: 12:42
